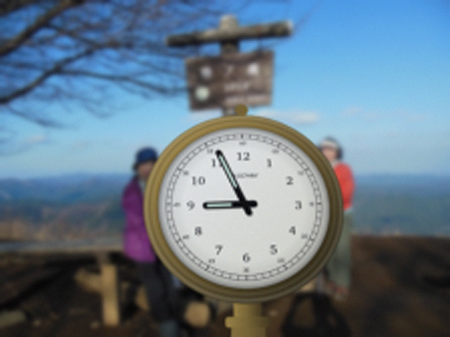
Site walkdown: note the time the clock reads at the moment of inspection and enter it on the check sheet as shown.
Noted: 8:56
